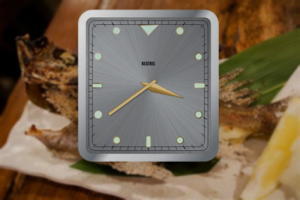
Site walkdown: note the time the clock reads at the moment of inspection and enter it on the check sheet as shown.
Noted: 3:39
